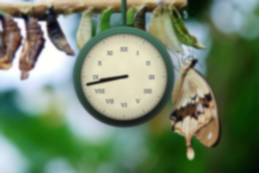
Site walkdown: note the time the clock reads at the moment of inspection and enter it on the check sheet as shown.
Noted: 8:43
